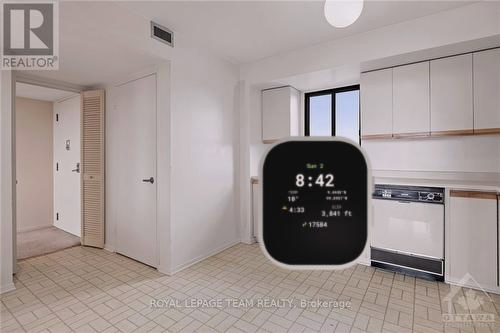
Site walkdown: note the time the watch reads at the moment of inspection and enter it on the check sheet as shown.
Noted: 8:42
